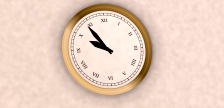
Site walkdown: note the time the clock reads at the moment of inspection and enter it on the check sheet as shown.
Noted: 9:54
